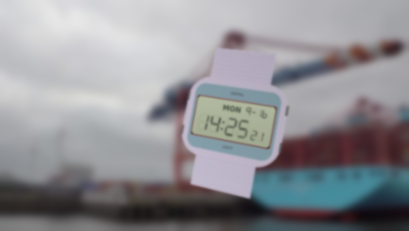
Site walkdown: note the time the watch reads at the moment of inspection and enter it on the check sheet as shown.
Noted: 14:25
